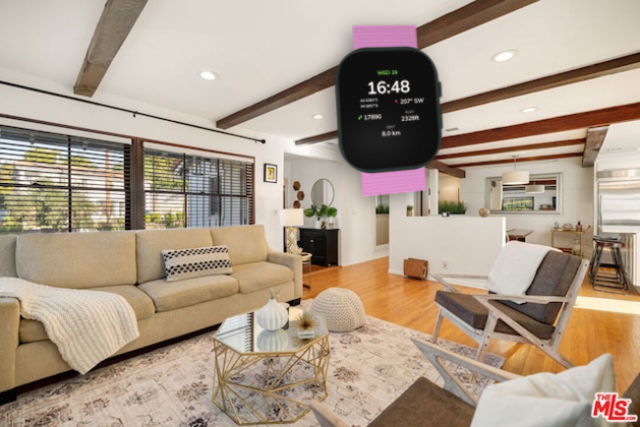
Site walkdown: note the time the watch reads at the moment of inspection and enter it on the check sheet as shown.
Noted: 16:48
